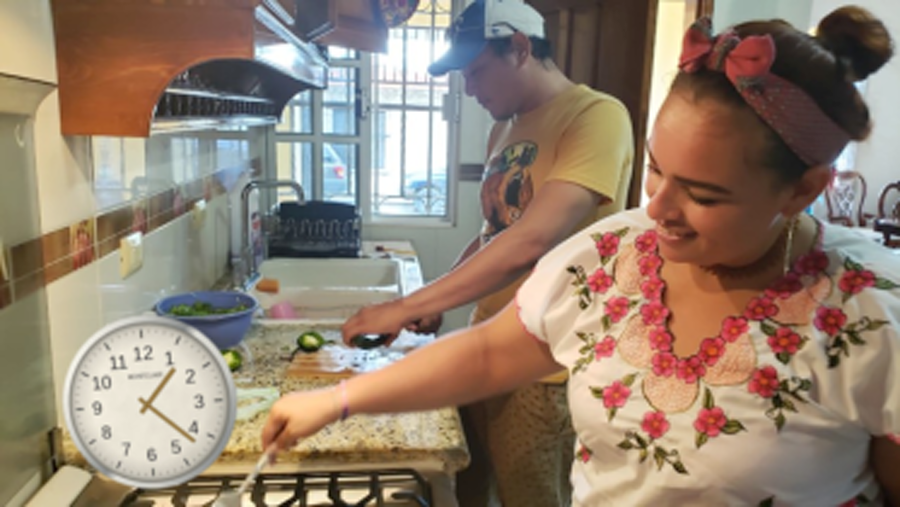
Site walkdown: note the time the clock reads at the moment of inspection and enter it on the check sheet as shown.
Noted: 1:22
